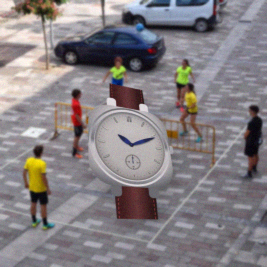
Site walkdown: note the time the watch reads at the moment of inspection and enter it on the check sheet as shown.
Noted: 10:11
